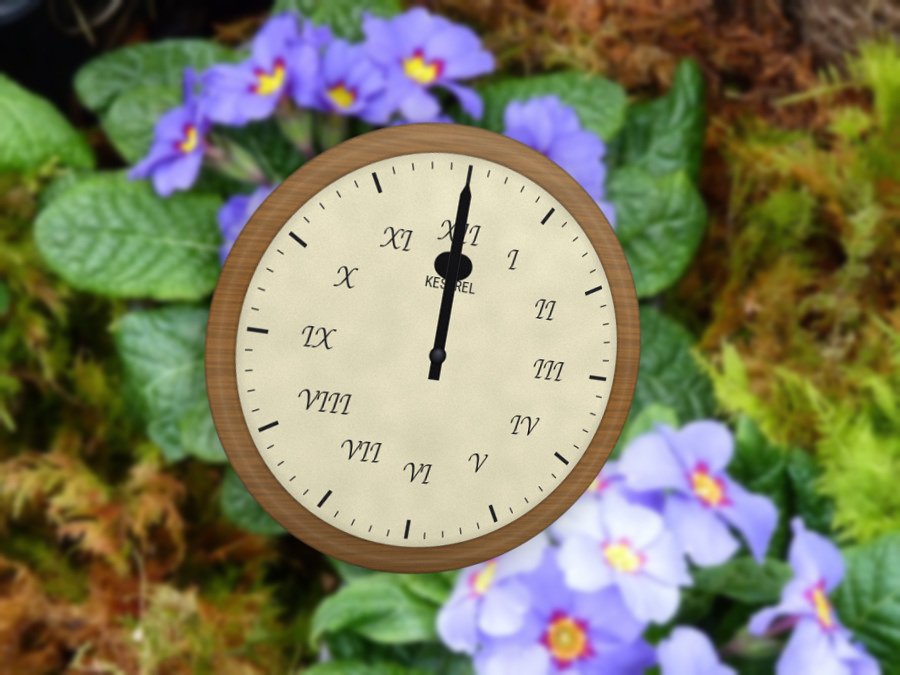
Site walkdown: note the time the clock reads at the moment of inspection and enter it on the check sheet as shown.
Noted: 12:00
